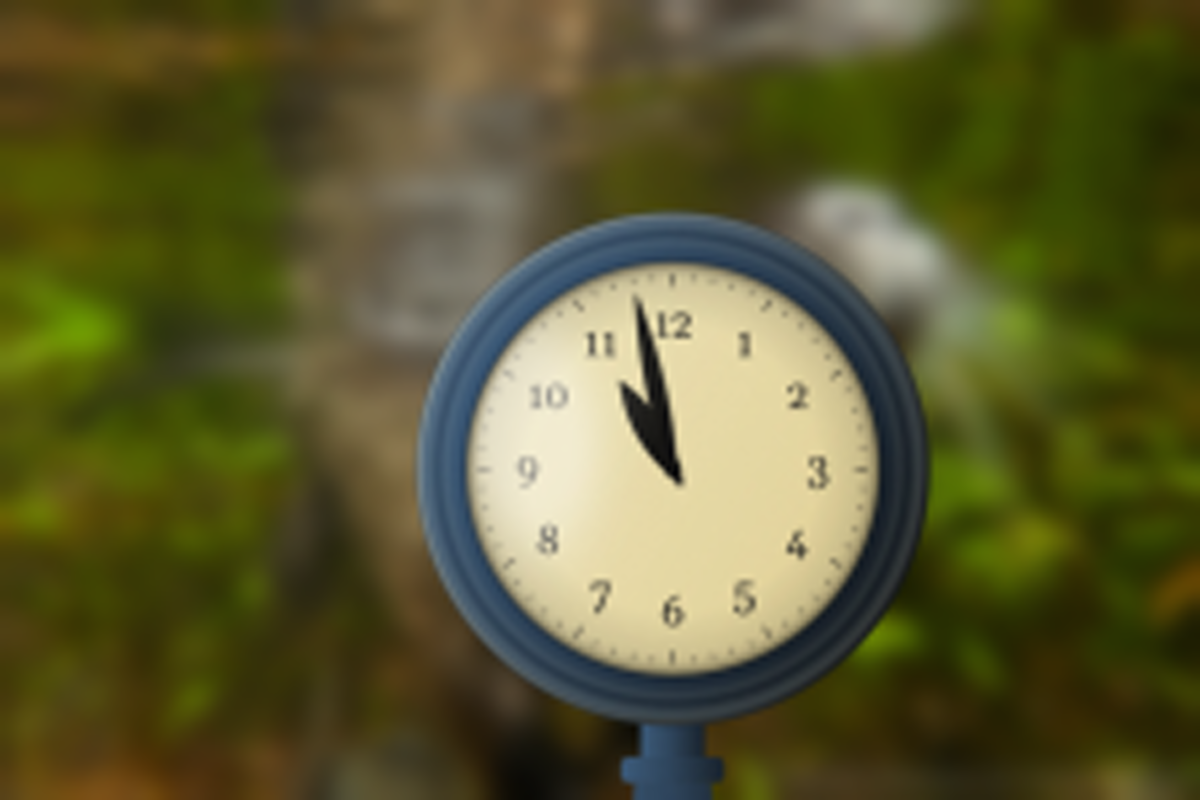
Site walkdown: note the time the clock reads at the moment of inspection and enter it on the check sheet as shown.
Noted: 10:58
